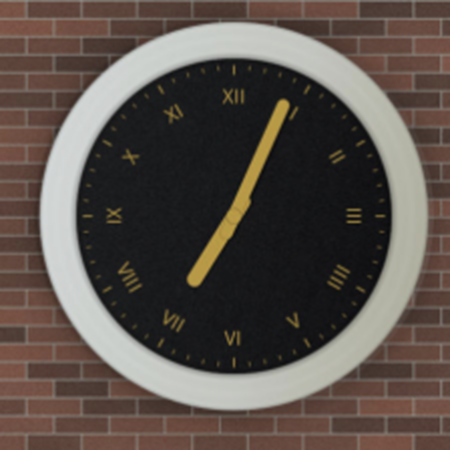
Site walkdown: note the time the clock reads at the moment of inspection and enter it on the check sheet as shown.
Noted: 7:04
